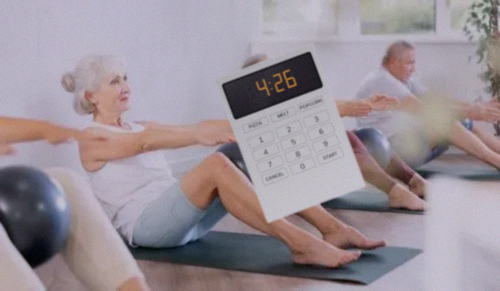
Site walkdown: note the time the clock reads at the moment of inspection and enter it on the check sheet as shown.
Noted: 4:26
